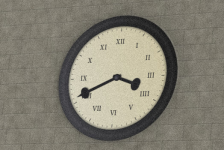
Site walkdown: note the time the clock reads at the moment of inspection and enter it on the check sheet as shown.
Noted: 3:41
